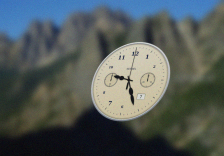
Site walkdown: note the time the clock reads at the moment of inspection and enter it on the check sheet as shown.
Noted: 9:26
